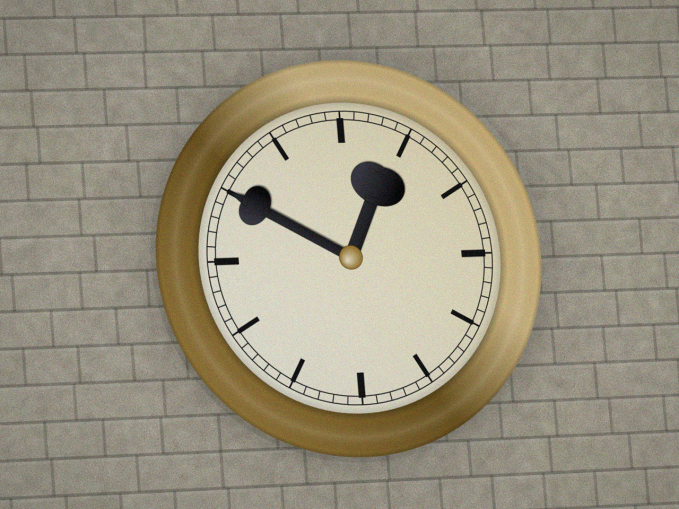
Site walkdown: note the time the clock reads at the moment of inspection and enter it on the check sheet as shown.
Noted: 12:50
